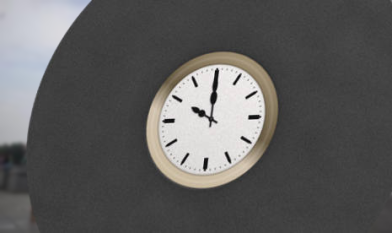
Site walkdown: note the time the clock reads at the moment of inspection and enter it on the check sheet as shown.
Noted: 10:00
